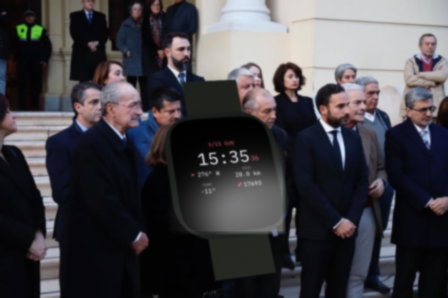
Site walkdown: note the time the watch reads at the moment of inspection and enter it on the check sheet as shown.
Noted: 15:35
